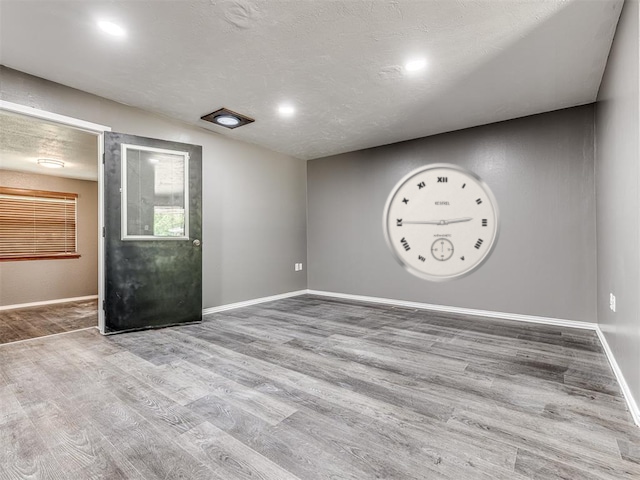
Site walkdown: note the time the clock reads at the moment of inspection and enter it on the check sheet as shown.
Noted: 2:45
